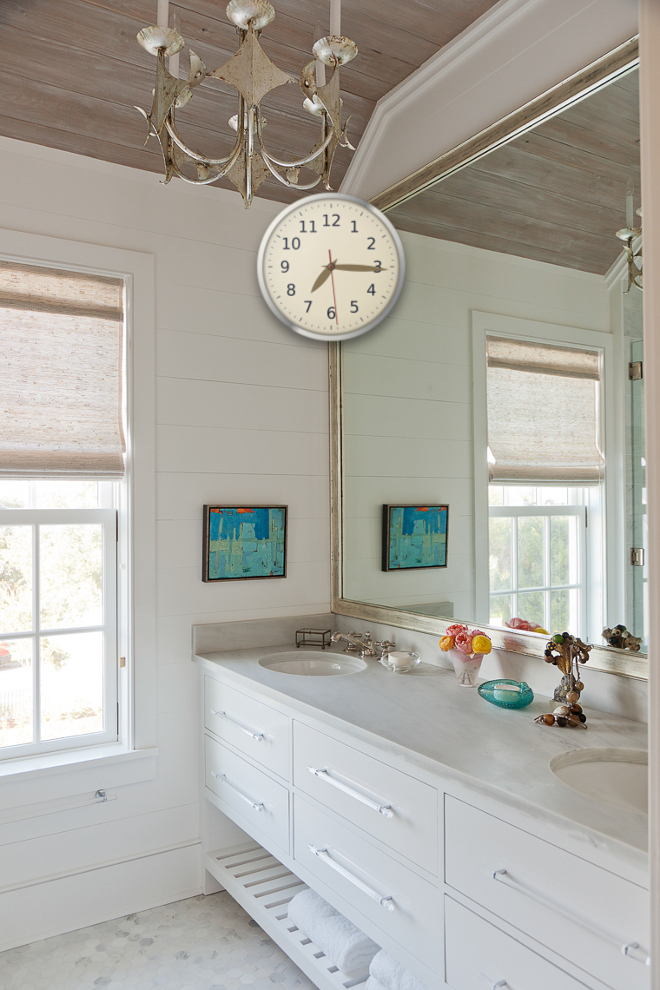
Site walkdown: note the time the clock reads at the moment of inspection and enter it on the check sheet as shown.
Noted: 7:15:29
